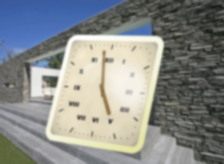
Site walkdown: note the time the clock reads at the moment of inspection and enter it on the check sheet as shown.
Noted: 4:58
